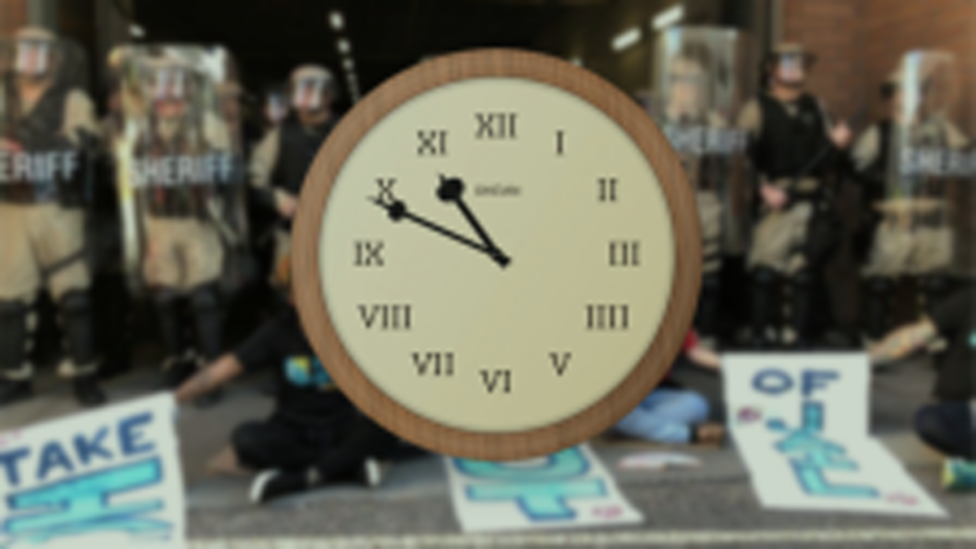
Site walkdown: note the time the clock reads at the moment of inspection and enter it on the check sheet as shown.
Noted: 10:49
